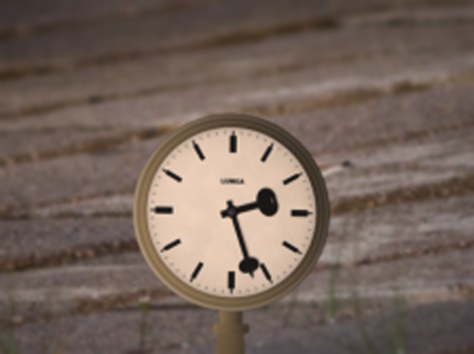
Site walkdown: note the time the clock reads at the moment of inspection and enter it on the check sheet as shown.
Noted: 2:27
